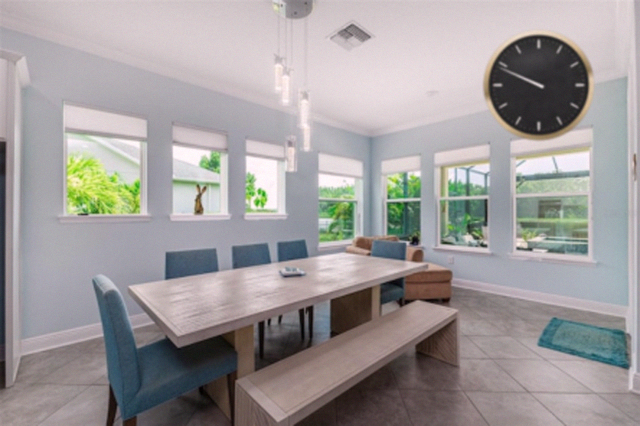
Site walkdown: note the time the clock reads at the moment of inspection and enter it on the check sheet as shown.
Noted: 9:49
